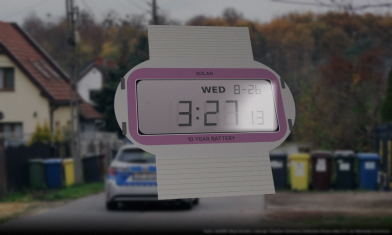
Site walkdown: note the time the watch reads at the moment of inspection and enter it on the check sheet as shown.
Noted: 3:27:13
